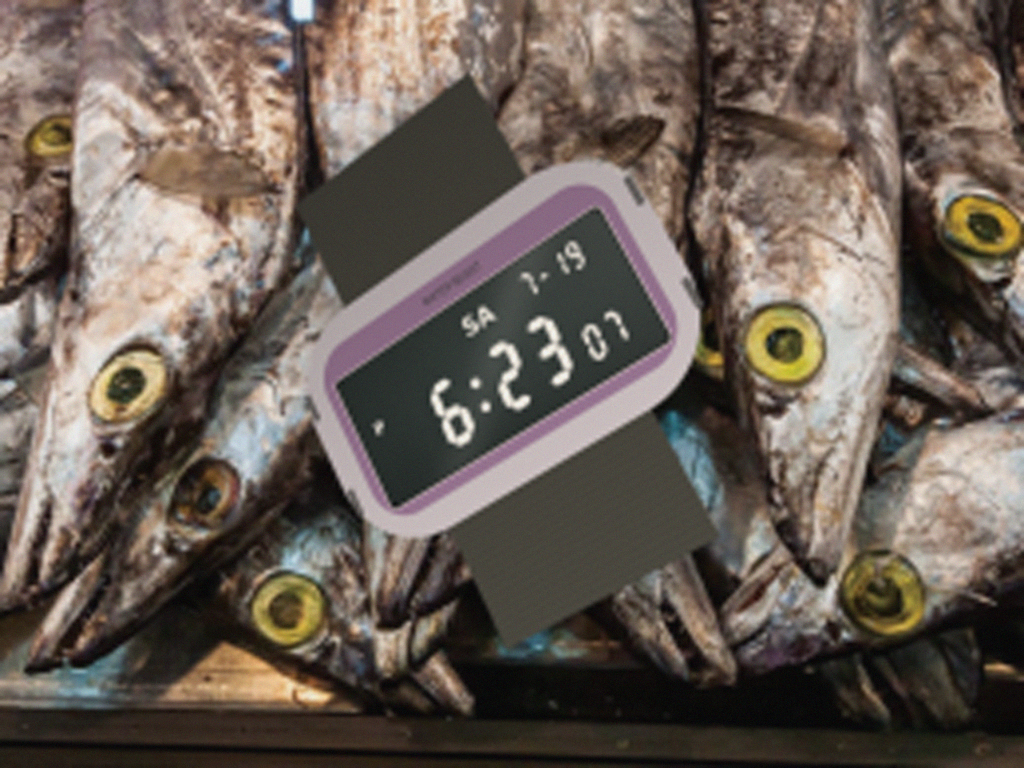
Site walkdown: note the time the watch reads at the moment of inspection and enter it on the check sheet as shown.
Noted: 6:23:07
